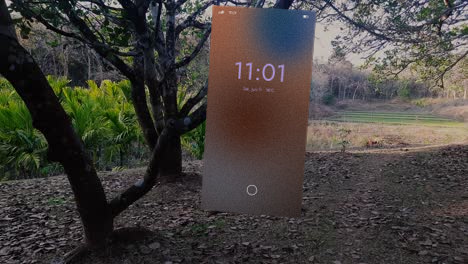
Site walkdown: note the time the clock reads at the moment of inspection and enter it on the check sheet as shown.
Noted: 11:01
